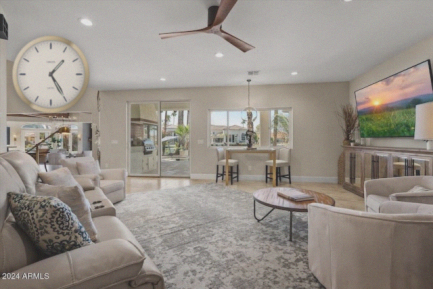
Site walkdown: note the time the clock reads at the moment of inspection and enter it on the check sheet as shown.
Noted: 1:25
